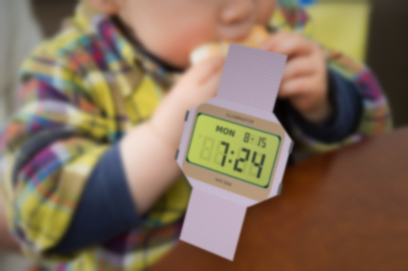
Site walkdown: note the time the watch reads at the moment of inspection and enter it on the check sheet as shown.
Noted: 7:24
